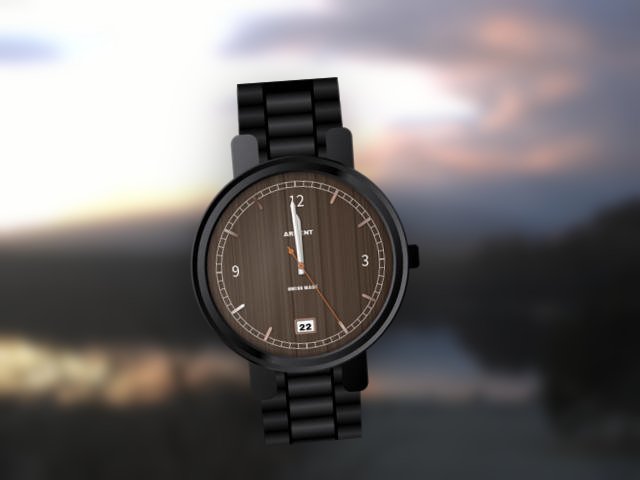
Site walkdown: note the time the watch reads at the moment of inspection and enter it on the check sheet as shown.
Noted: 11:59:25
